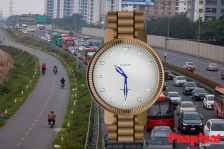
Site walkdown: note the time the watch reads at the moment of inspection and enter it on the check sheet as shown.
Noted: 10:30
